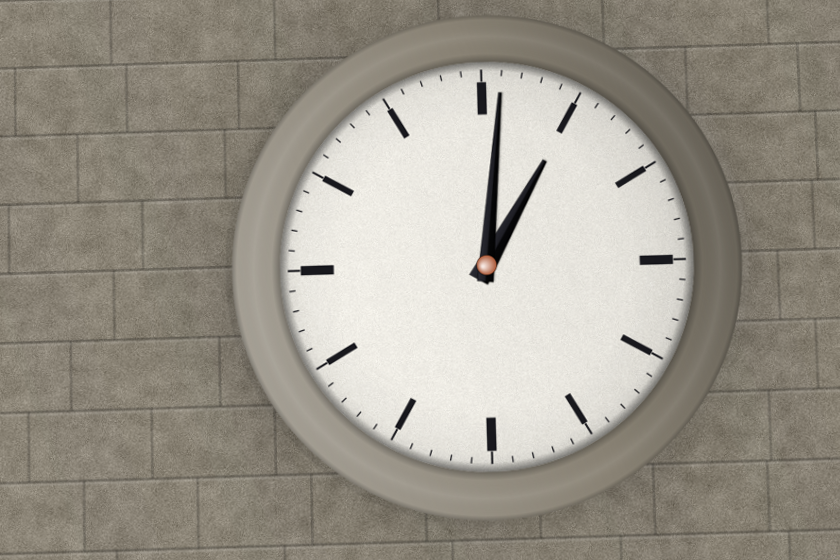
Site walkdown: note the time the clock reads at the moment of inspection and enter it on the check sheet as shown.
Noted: 1:01
